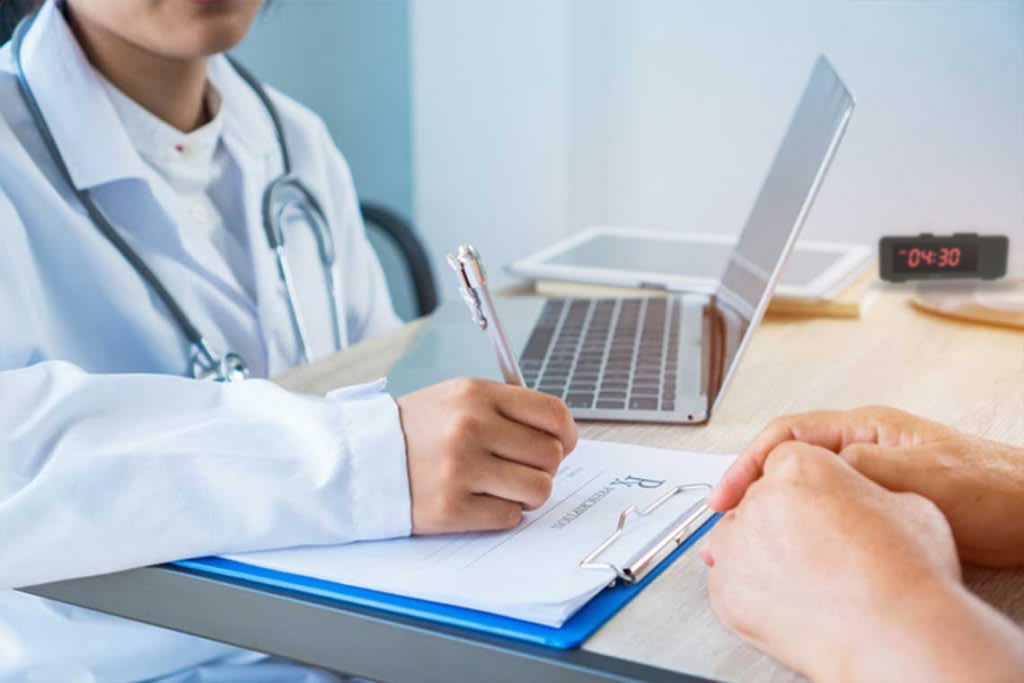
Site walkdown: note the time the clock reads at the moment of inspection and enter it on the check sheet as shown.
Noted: 4:30
